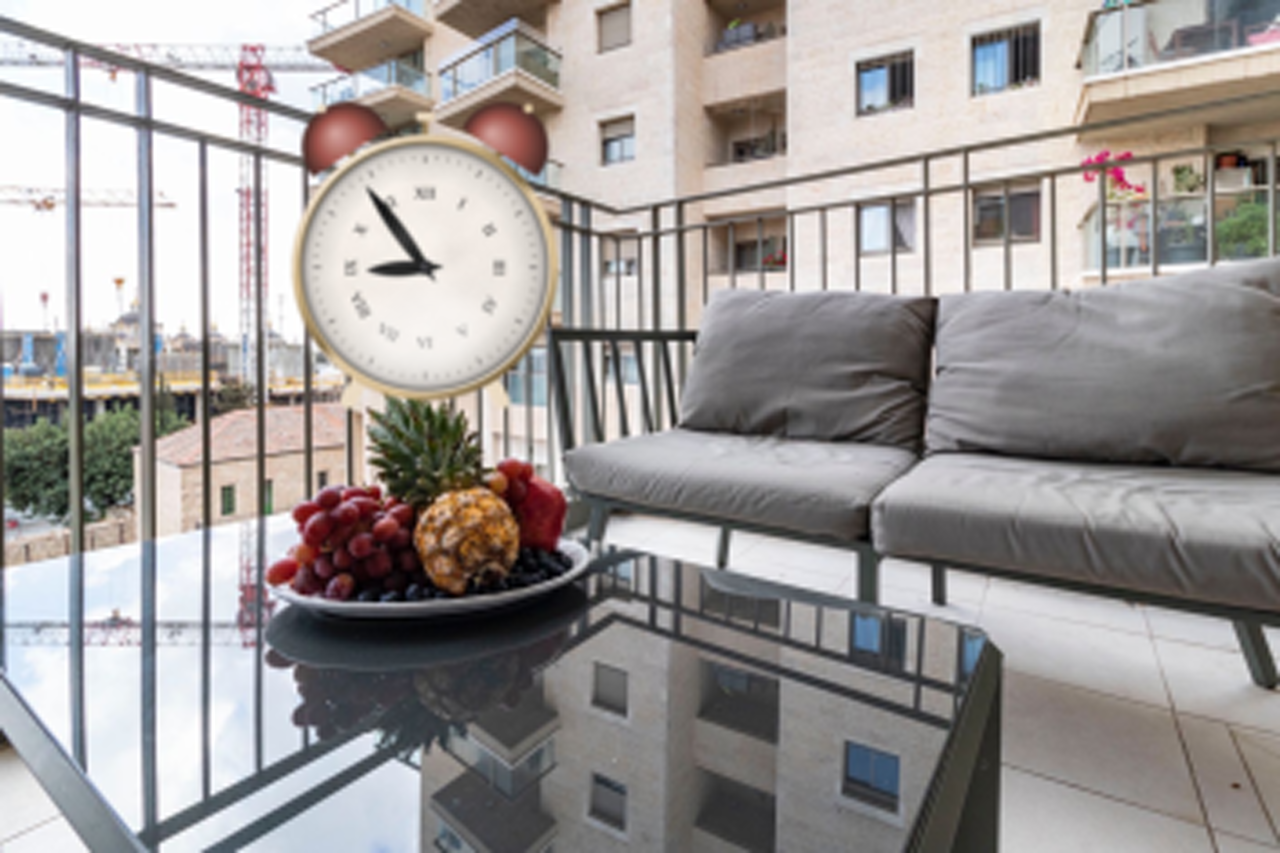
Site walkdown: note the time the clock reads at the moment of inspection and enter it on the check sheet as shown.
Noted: 8:54
